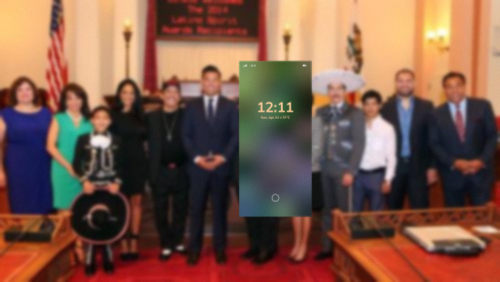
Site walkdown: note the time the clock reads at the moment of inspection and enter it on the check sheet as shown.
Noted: 12:11
